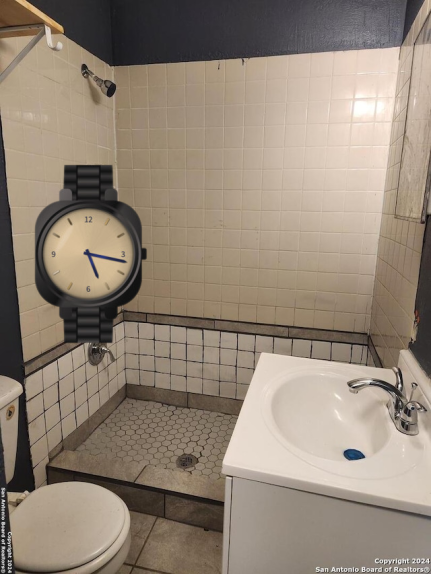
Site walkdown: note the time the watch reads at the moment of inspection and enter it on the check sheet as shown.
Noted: 5:17
